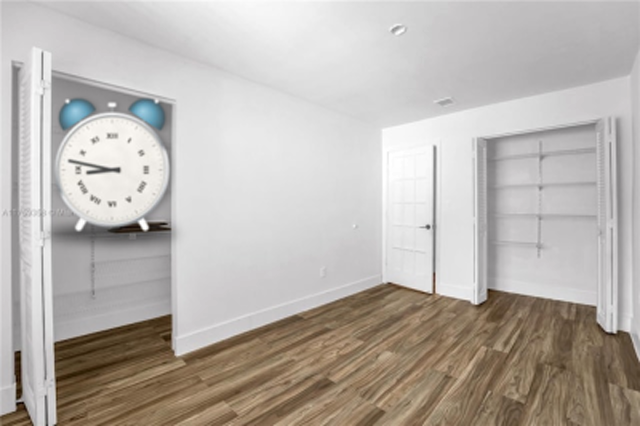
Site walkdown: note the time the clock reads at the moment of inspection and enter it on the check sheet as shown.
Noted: 8:47
